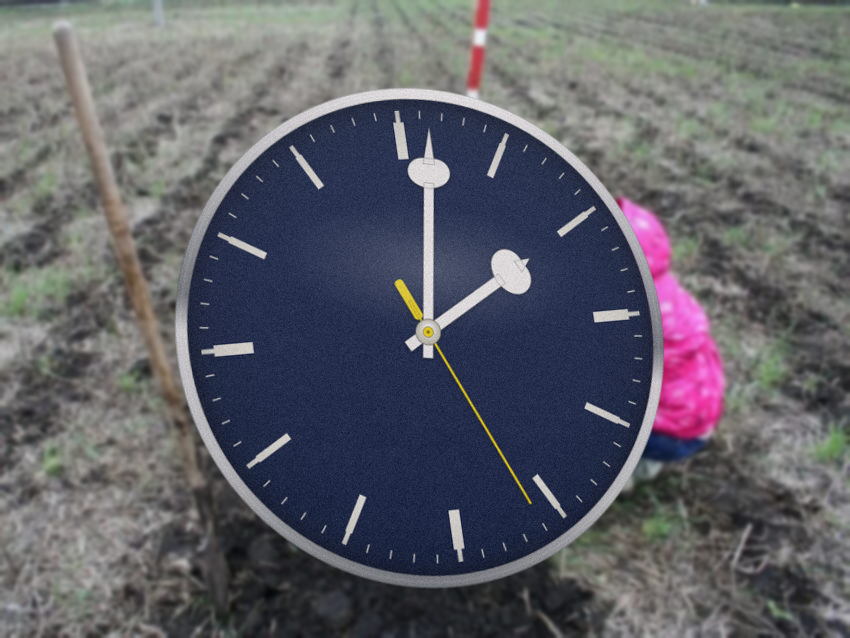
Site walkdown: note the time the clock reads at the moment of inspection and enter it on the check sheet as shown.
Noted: 2:01:26
